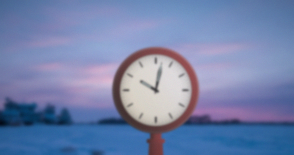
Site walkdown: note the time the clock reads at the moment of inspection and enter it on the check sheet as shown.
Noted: 10:02
